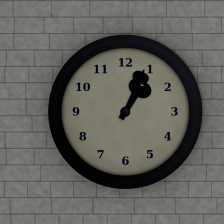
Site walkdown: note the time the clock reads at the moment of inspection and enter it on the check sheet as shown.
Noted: 1:04
